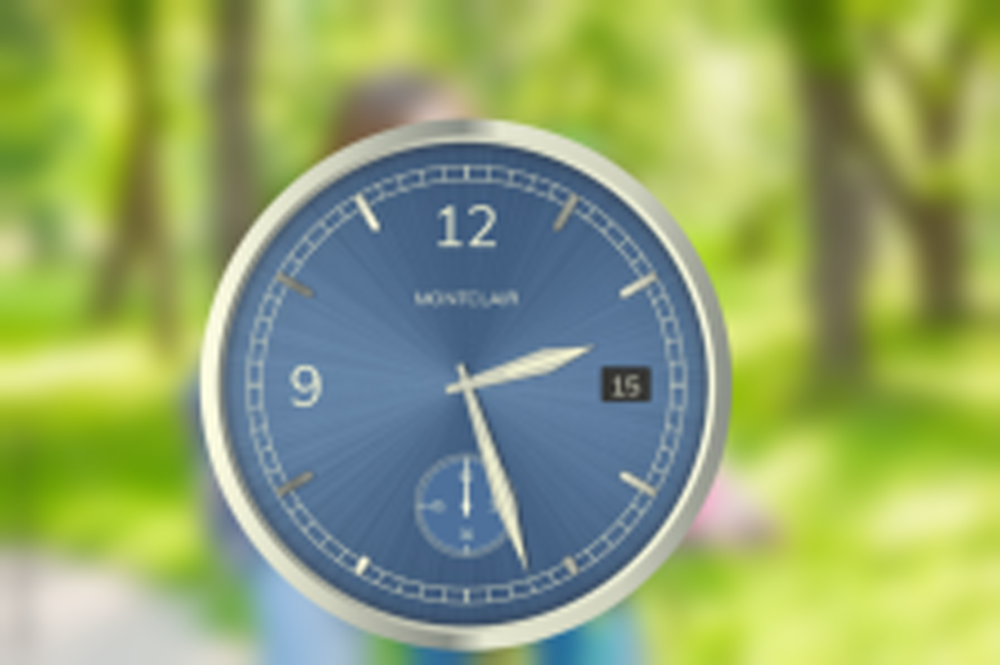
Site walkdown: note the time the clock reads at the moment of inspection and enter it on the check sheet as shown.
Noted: 2:27
